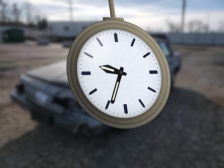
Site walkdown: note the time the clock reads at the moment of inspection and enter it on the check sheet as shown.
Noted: 9:34
